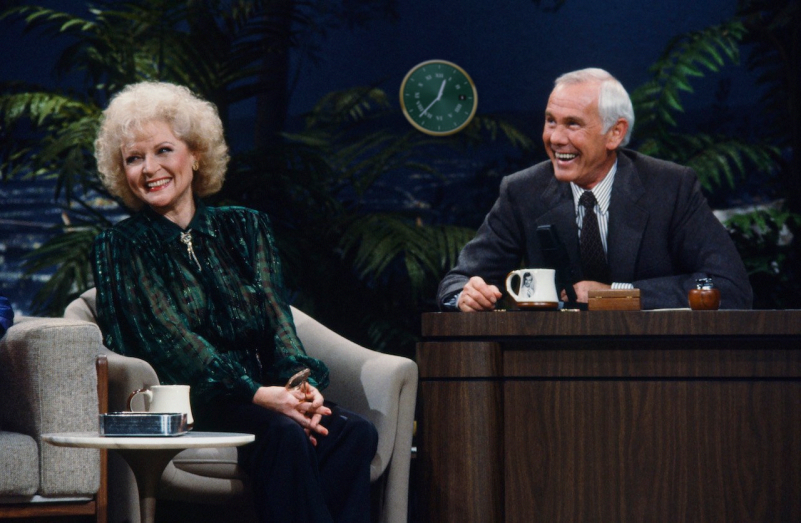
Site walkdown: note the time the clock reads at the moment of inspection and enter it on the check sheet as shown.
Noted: 12:37
